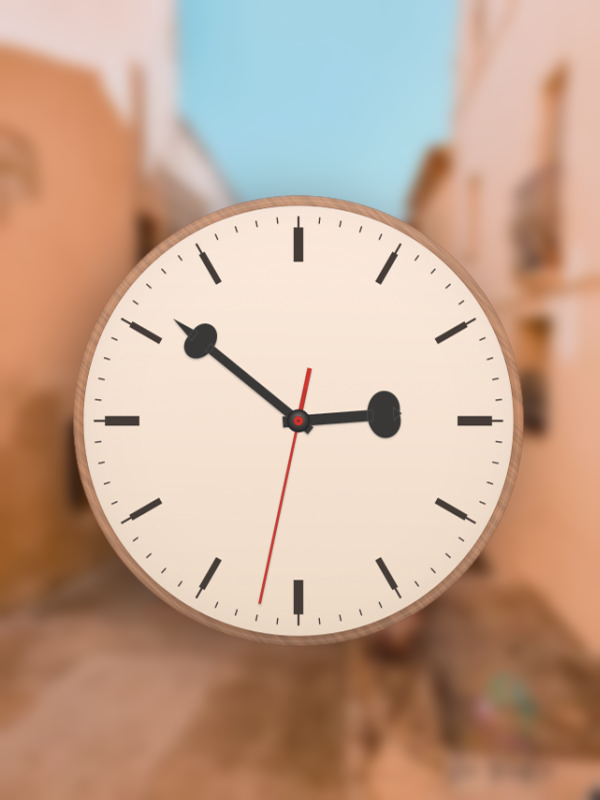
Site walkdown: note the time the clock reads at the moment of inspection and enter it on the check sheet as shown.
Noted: 2:51:32
